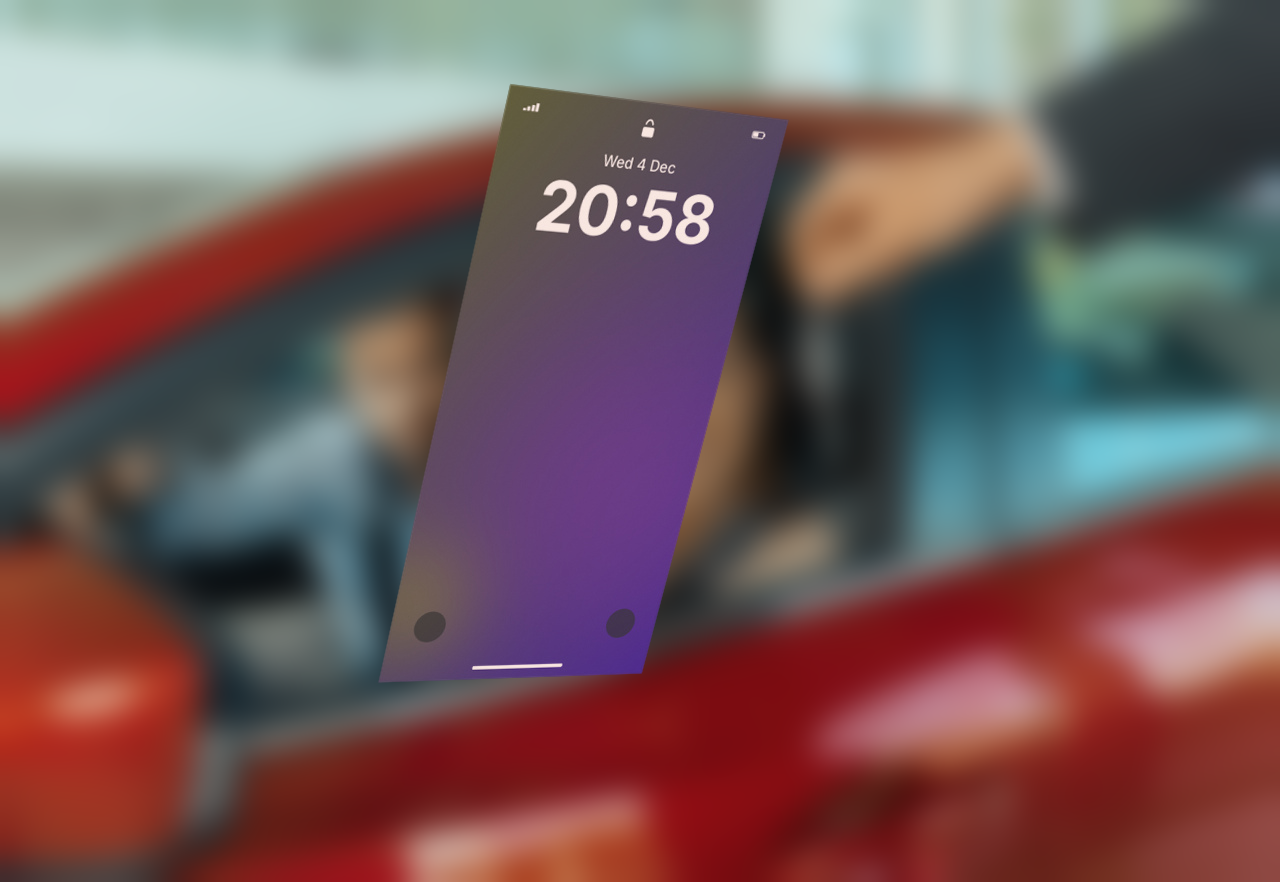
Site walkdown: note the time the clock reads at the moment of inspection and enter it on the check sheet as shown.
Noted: 20:58
